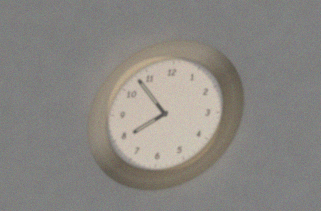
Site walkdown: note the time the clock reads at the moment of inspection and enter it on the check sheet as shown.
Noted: 7:53
